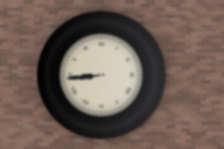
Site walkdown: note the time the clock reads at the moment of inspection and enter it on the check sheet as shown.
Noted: 8:44
